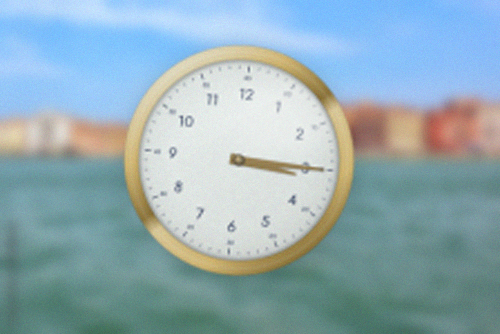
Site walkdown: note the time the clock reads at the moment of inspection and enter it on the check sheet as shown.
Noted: 3:15
